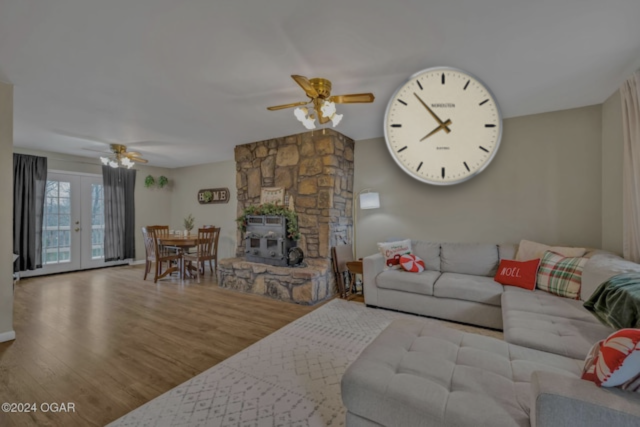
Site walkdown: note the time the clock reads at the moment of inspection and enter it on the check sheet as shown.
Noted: 7:53
